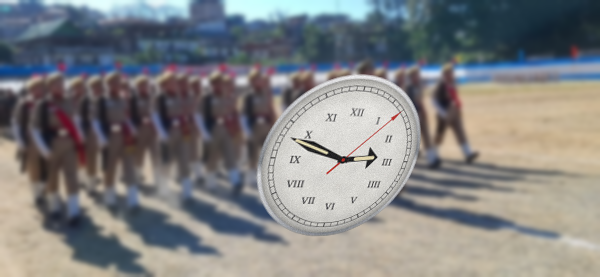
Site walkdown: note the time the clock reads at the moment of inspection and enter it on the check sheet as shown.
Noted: 2:48:07
